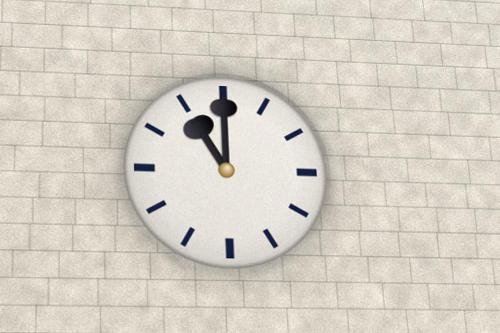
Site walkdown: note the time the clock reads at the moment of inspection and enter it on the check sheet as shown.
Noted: 11:00
